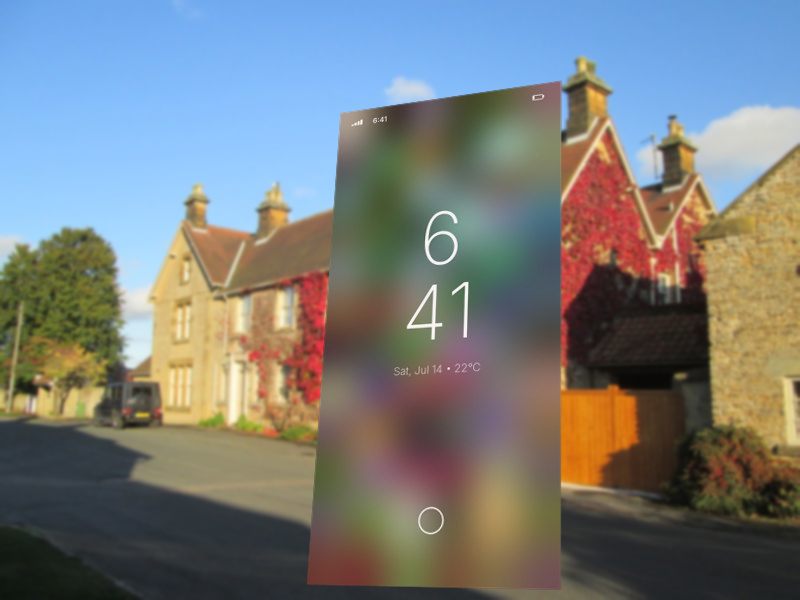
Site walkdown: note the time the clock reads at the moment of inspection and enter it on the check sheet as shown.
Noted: 6:41
